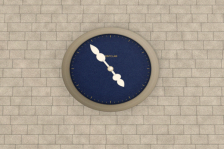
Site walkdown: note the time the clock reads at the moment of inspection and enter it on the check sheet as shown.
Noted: 4:54
